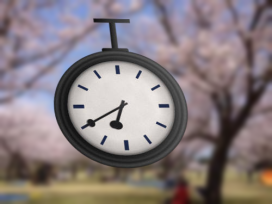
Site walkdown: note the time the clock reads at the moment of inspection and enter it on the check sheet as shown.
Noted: 6:40
